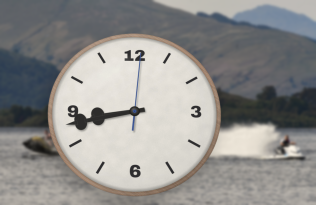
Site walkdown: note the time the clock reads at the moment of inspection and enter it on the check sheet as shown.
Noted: 8:43:01
